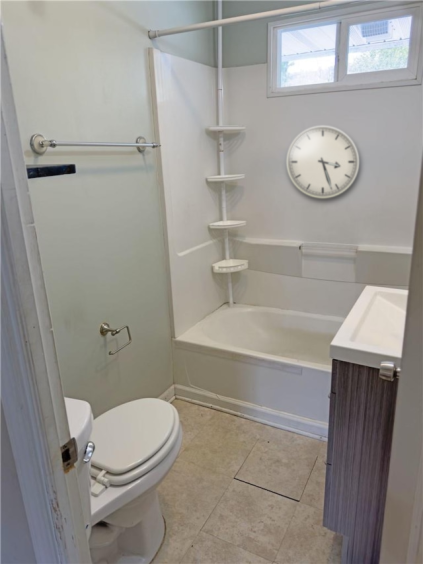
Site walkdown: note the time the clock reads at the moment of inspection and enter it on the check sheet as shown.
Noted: 3:27
